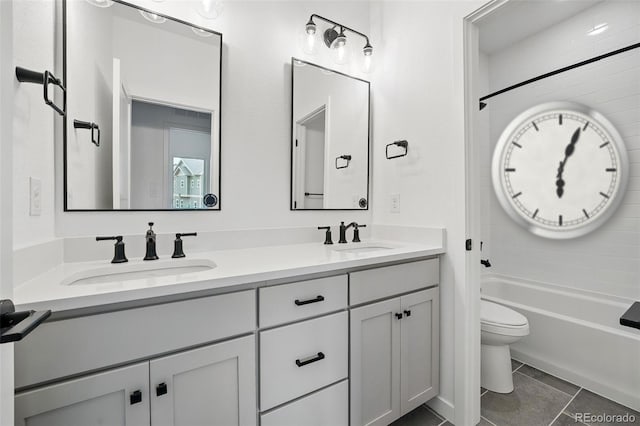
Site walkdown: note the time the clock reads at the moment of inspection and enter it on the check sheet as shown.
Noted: 6:04
